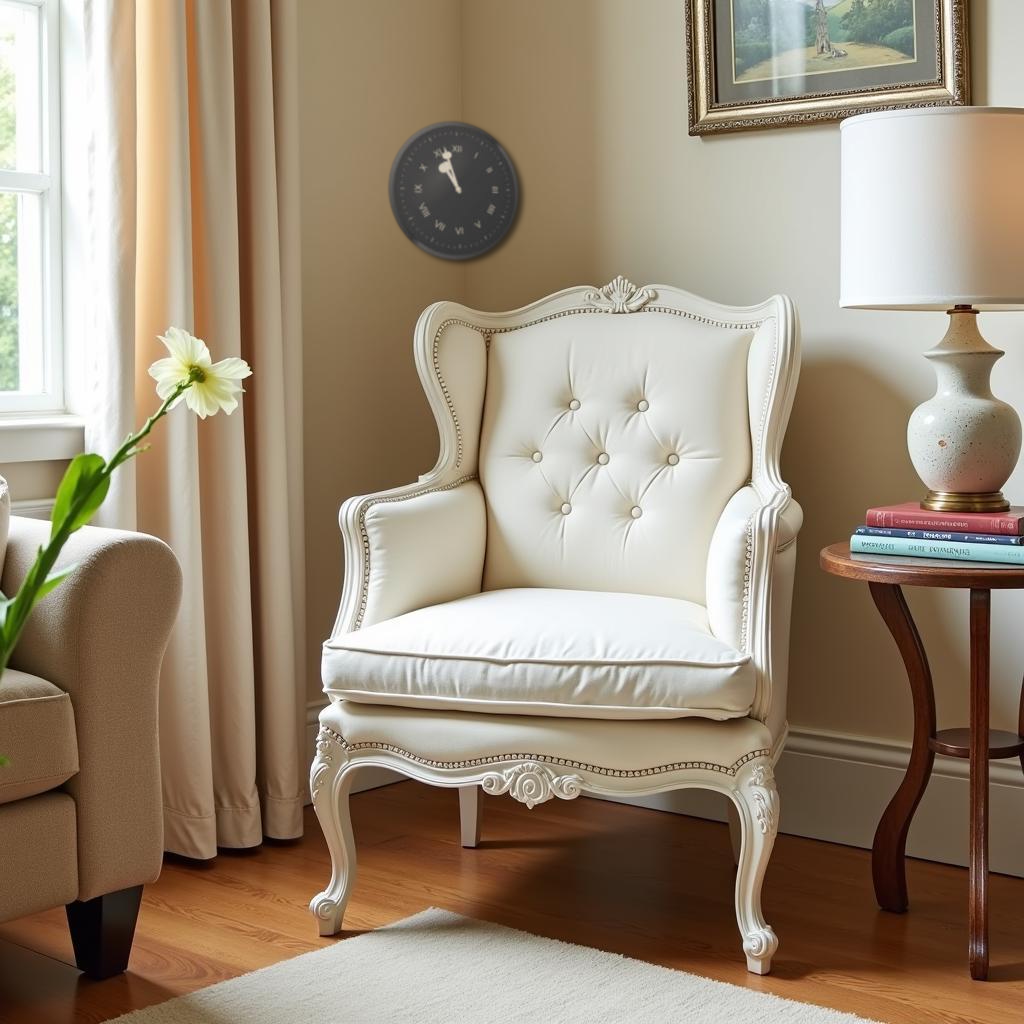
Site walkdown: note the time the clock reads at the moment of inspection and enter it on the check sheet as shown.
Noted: 10:57
